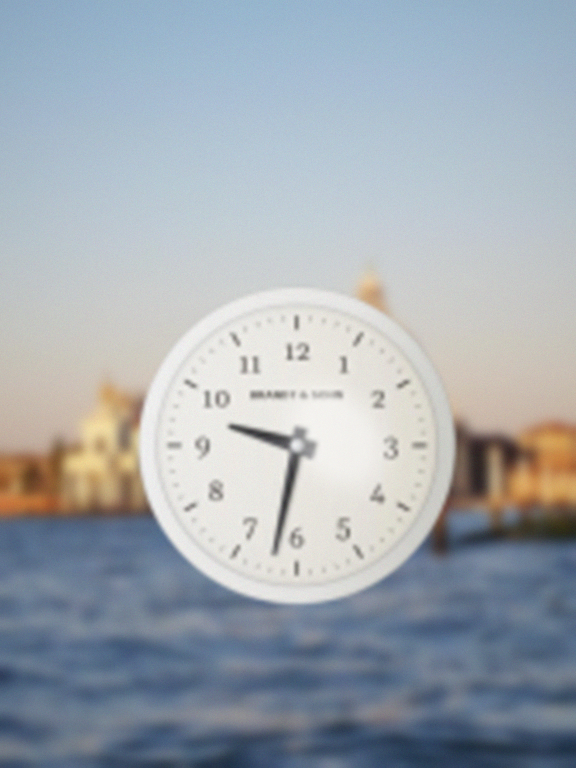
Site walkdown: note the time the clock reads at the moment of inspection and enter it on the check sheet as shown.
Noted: 9:32
